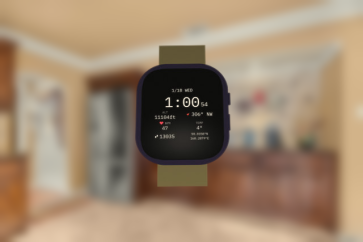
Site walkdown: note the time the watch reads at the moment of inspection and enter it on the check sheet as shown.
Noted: 1:00
